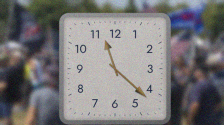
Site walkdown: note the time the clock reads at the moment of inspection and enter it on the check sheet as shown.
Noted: 11:22
